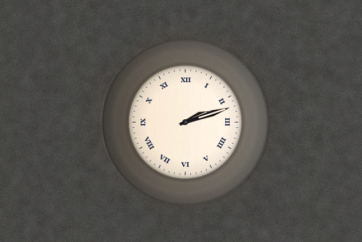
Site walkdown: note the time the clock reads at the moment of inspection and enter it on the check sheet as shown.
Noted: 2:12
